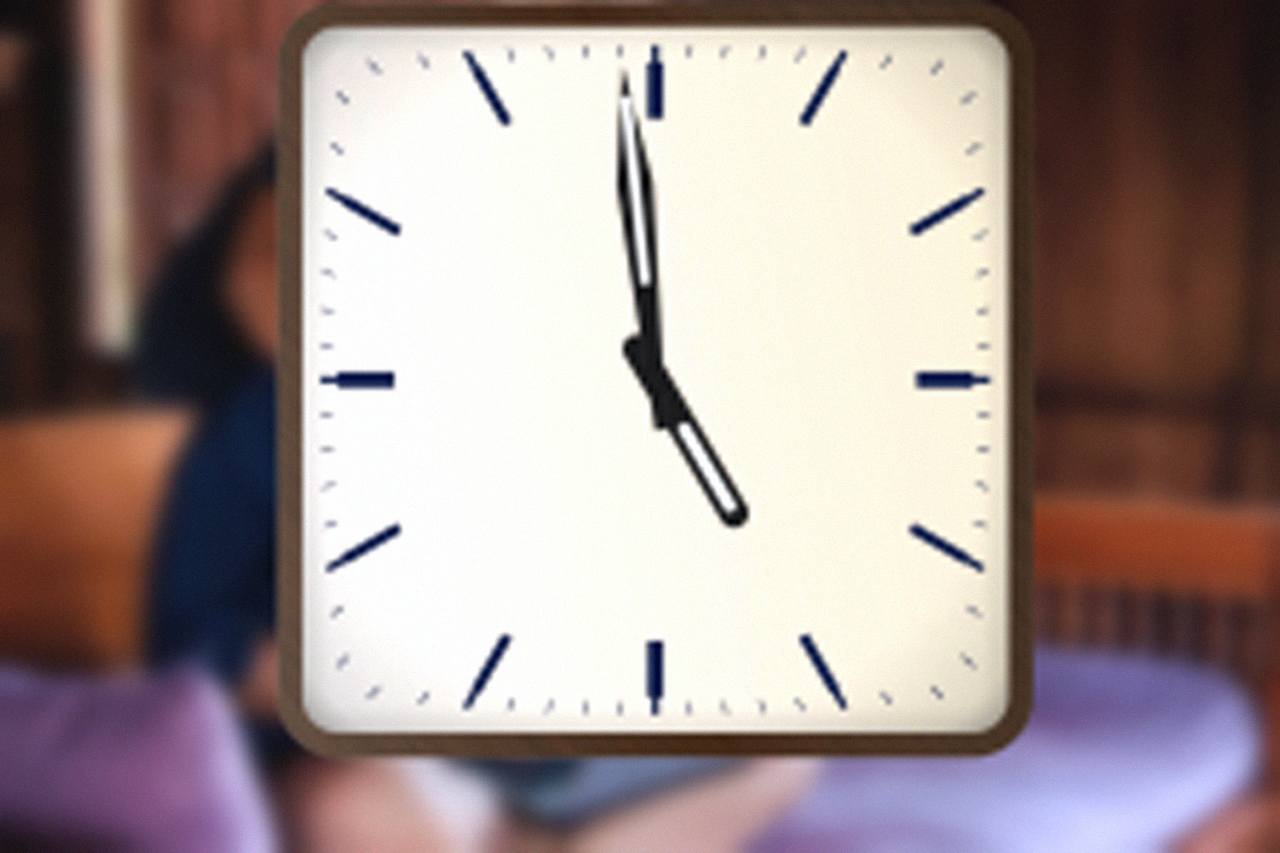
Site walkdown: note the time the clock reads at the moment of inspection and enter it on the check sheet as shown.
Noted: 4:59
